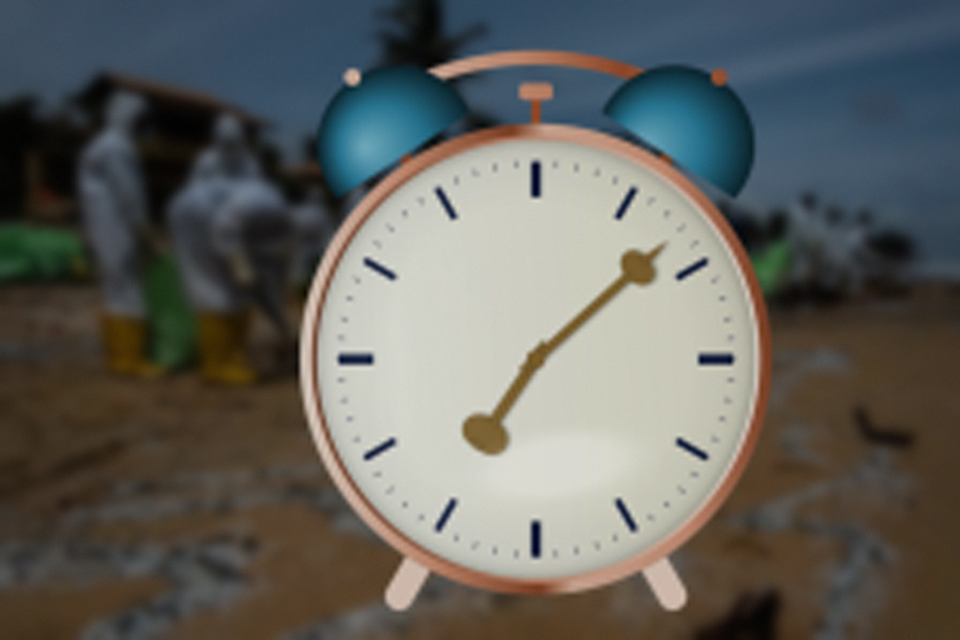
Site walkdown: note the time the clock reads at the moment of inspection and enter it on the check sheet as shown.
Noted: 7:08
